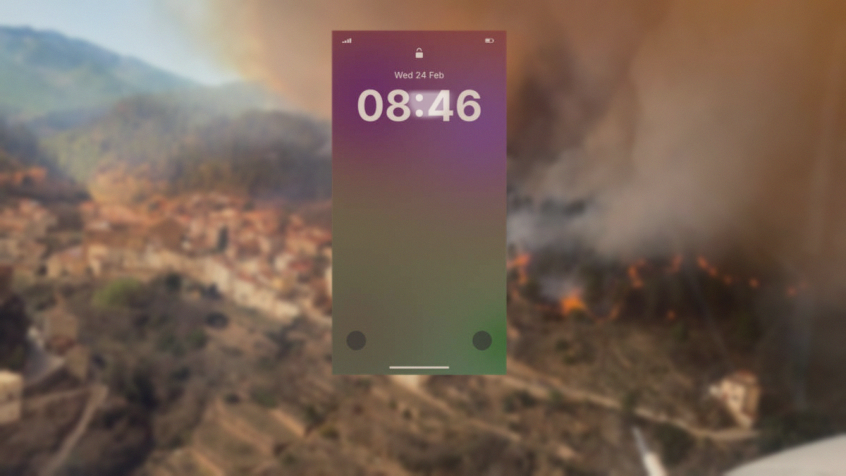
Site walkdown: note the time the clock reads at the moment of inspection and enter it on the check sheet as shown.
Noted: 8:46
